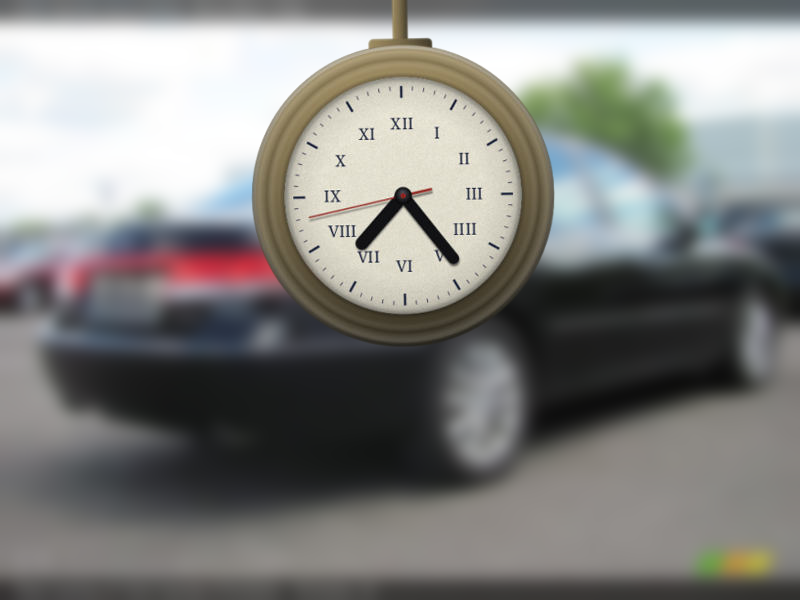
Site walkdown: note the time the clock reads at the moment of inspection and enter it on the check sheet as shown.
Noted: 7:23:43
